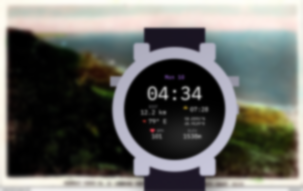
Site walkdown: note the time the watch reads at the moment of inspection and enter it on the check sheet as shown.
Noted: 4:34
